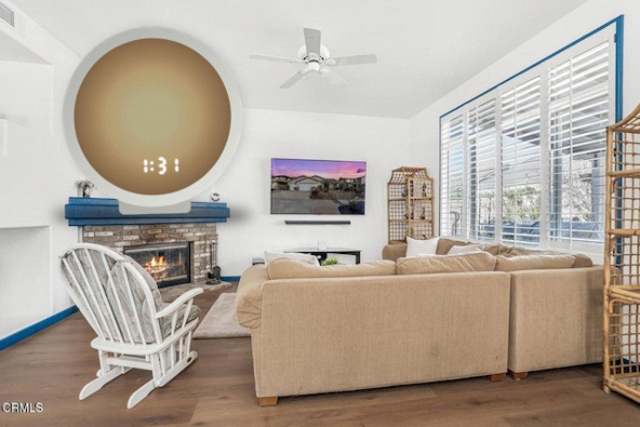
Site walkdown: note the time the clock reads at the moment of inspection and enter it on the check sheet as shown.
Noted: 1:31
